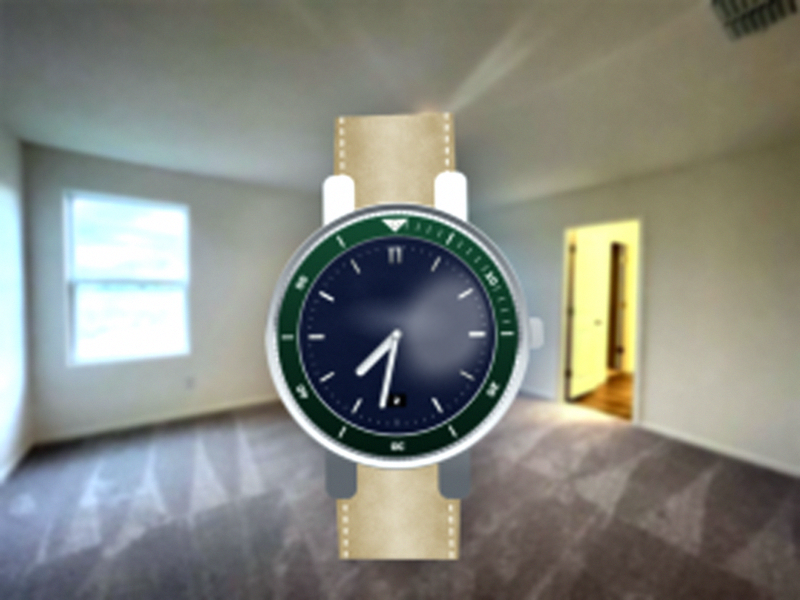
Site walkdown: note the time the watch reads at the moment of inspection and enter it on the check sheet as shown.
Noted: 7:32
